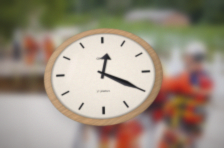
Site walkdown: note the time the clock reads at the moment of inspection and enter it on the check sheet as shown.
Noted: 12:20
